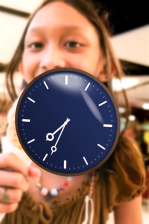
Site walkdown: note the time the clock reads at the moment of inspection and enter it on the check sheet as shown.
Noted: 7:34
